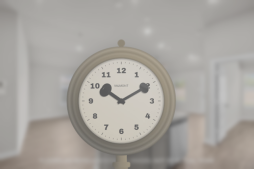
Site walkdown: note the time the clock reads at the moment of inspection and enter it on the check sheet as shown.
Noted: 10:10
